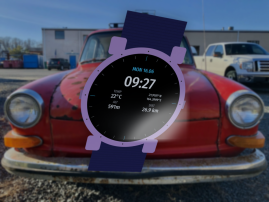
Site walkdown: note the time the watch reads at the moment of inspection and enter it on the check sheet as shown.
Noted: 9:27
